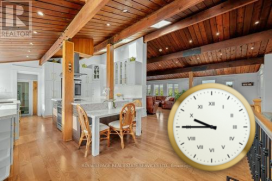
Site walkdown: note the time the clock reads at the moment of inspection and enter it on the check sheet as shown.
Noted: 9:45
